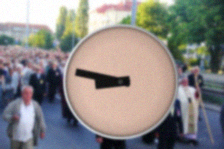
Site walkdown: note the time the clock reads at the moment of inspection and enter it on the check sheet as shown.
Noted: 8:47
